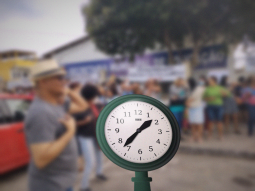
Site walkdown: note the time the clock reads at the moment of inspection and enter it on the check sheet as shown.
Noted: 1:37
